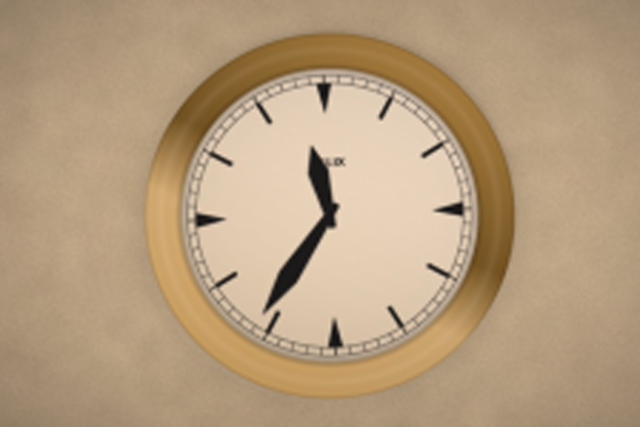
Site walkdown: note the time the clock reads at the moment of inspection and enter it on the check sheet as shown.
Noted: 11:36
